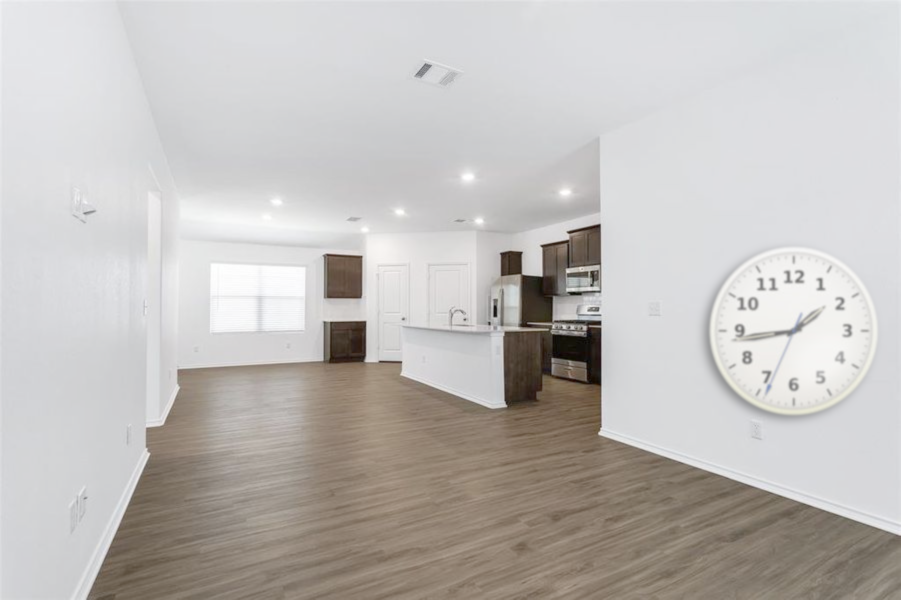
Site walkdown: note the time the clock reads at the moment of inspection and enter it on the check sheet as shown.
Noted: 1:43:34
